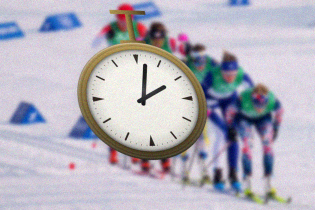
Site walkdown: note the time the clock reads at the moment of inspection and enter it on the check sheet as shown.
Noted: 2:02
